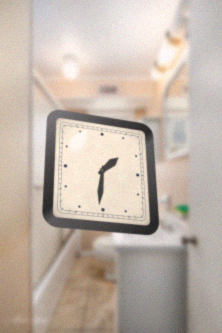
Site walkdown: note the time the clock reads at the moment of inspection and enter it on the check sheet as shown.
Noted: 1:31
